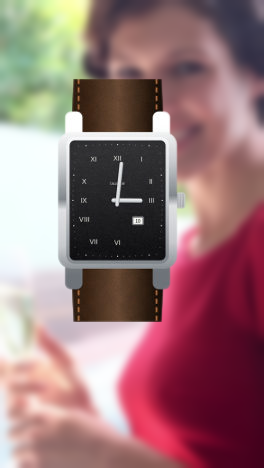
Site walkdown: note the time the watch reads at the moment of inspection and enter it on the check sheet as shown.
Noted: 3:01
